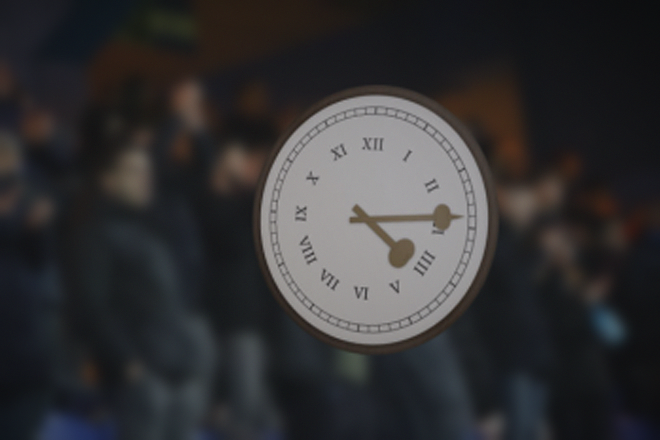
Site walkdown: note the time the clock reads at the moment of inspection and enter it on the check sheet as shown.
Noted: 4:14
